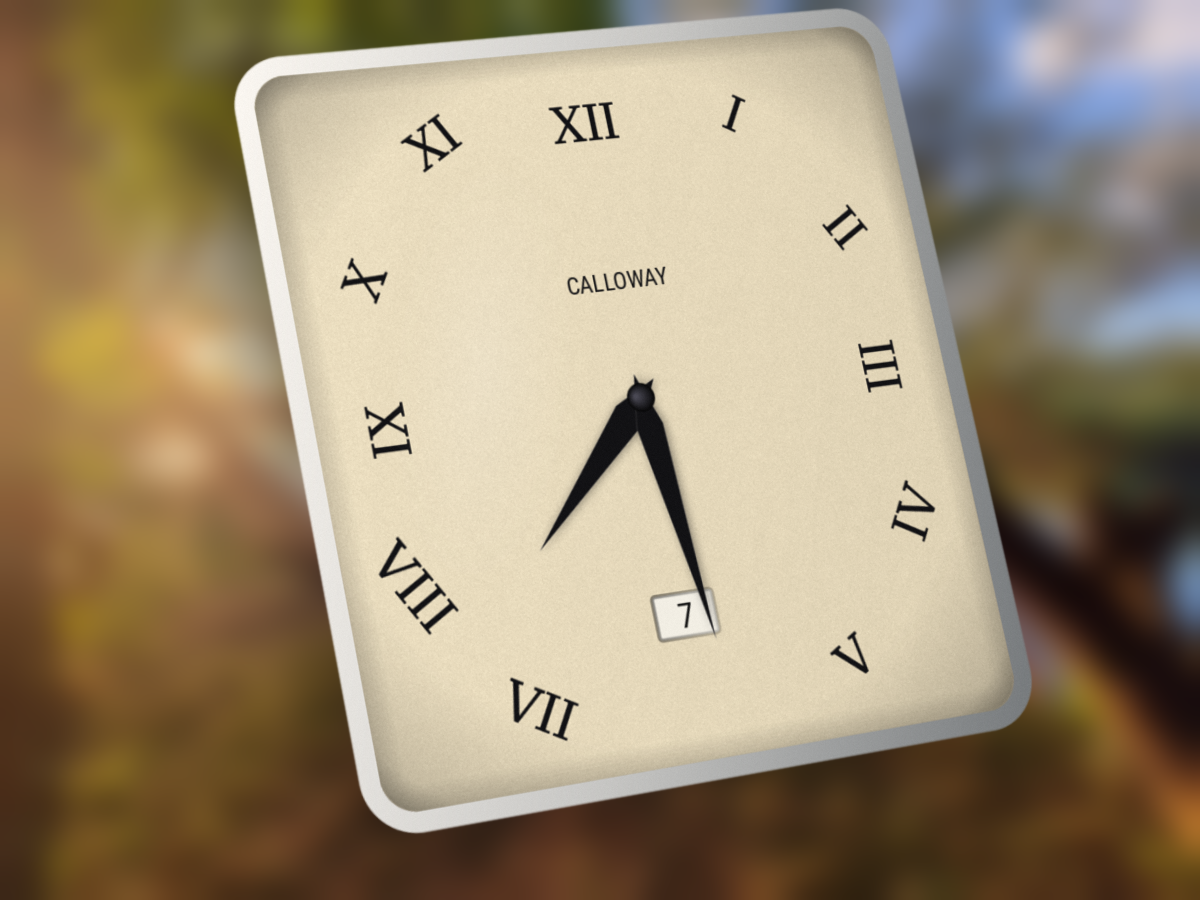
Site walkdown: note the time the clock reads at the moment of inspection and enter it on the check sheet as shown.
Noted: 7:29
